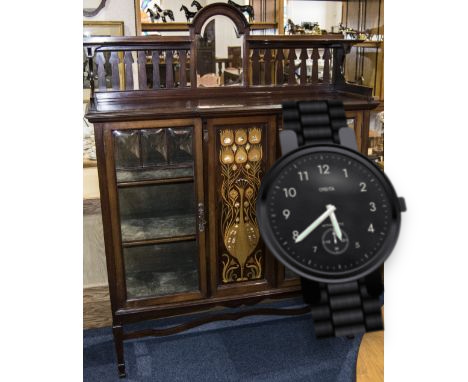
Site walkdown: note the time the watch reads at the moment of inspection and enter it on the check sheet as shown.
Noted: 5:39
